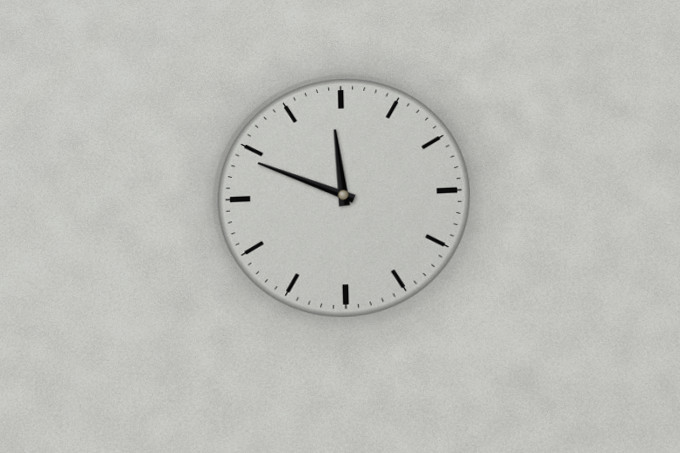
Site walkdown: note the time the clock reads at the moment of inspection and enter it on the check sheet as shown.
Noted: 11:49
